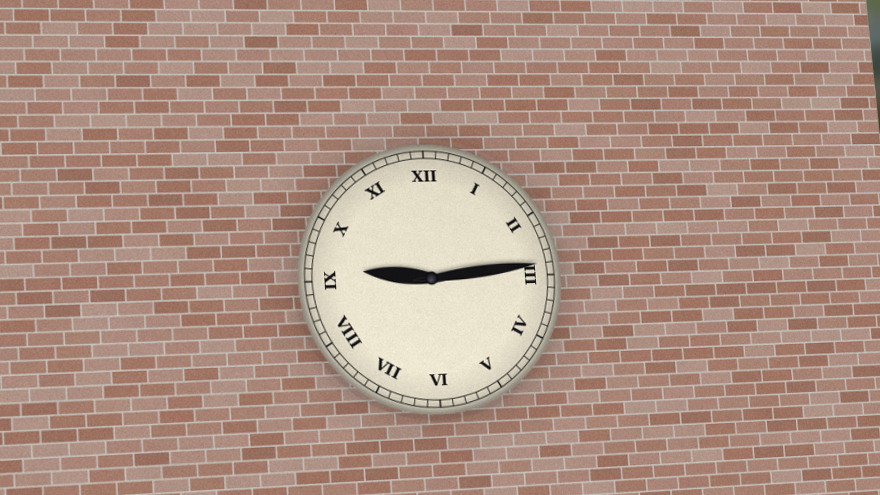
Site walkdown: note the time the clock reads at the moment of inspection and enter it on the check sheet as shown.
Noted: 9:14
